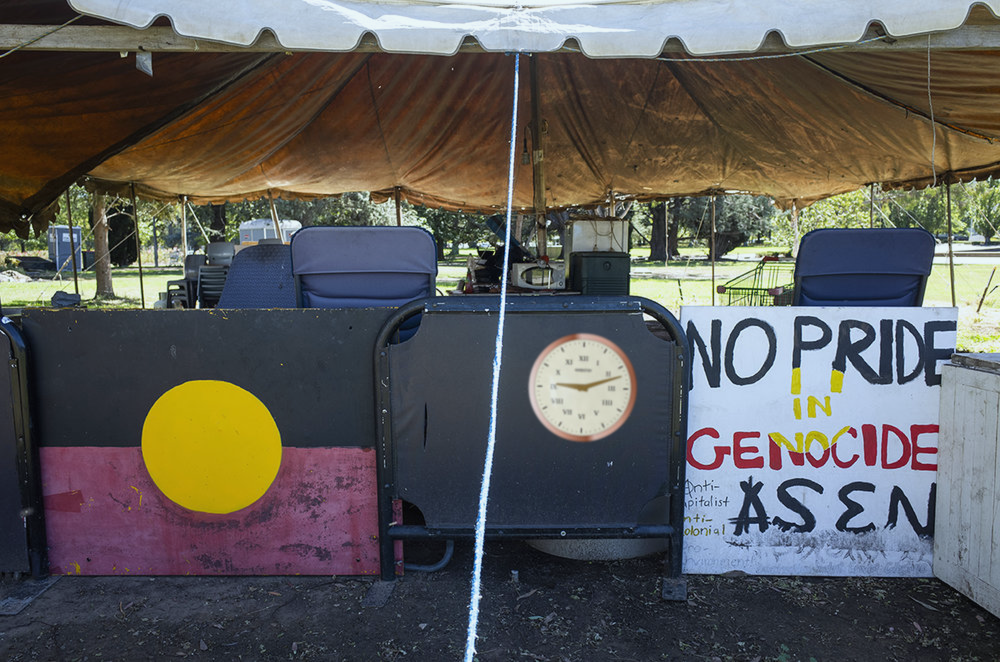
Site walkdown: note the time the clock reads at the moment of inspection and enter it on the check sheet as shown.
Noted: 9:12
